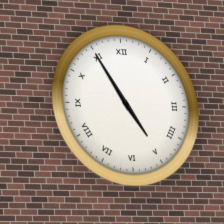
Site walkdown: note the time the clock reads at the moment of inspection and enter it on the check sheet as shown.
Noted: 4:55
